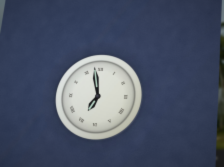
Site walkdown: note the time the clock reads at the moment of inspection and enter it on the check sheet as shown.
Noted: 6:58
